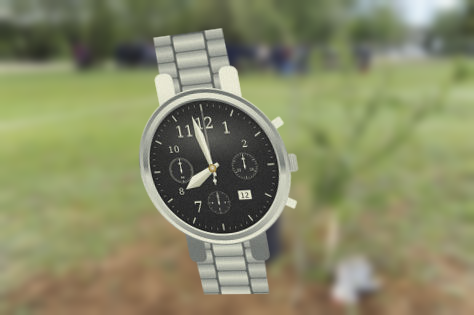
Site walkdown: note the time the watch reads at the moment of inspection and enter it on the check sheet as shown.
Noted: 7:58
